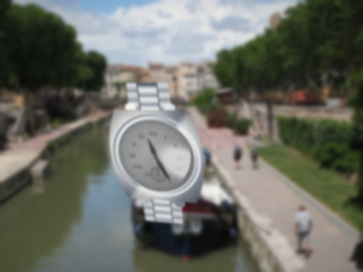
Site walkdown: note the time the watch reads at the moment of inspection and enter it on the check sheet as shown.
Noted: 11:26
